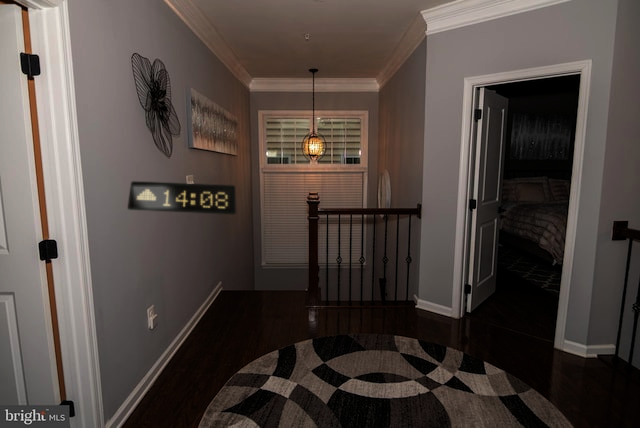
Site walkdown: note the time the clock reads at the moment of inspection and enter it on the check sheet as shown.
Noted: 14:08
